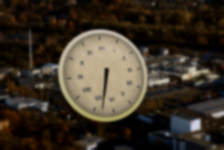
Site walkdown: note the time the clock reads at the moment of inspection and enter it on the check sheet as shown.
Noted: 6:33
